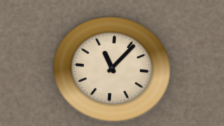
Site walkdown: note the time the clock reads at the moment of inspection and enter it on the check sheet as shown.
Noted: 11:06
